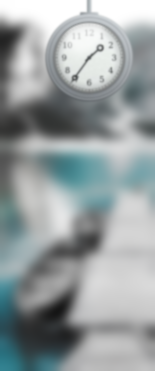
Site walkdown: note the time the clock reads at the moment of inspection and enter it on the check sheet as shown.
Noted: 1:36
